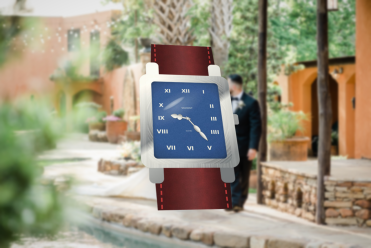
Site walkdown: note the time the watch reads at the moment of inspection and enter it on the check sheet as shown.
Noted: 9:24
